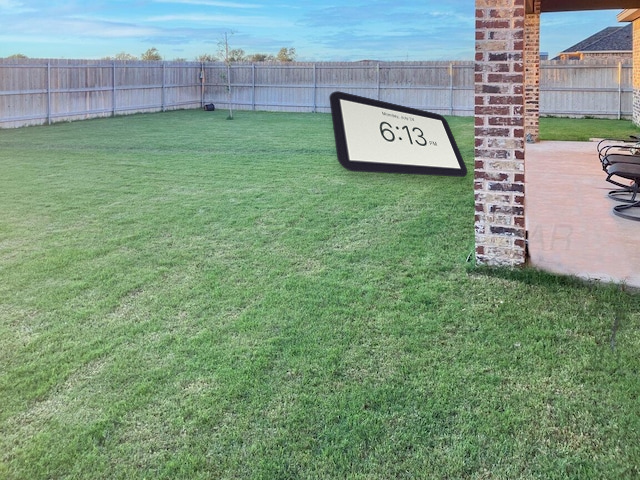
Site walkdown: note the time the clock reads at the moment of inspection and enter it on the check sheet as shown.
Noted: 6:13
